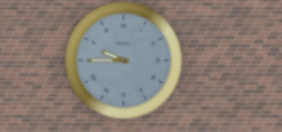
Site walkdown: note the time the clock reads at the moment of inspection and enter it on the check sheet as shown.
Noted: 9:45
